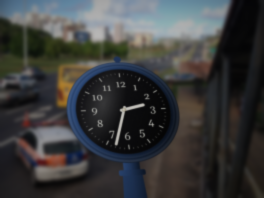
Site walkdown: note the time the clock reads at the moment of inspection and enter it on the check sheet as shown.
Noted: 2:33
